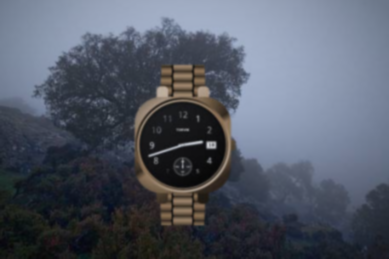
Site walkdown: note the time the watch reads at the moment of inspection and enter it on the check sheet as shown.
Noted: 2:42
